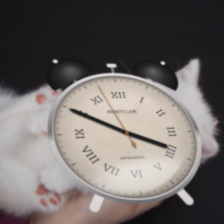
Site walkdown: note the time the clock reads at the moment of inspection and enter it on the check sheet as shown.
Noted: 3:49:57
